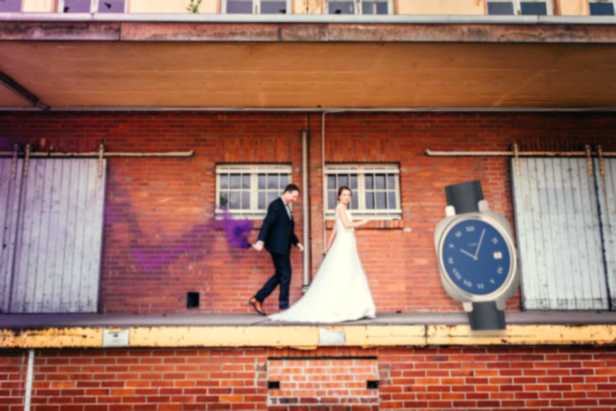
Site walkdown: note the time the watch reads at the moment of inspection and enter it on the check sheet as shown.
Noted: 10:05
